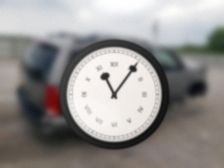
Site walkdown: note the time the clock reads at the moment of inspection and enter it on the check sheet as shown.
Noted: 11:06
